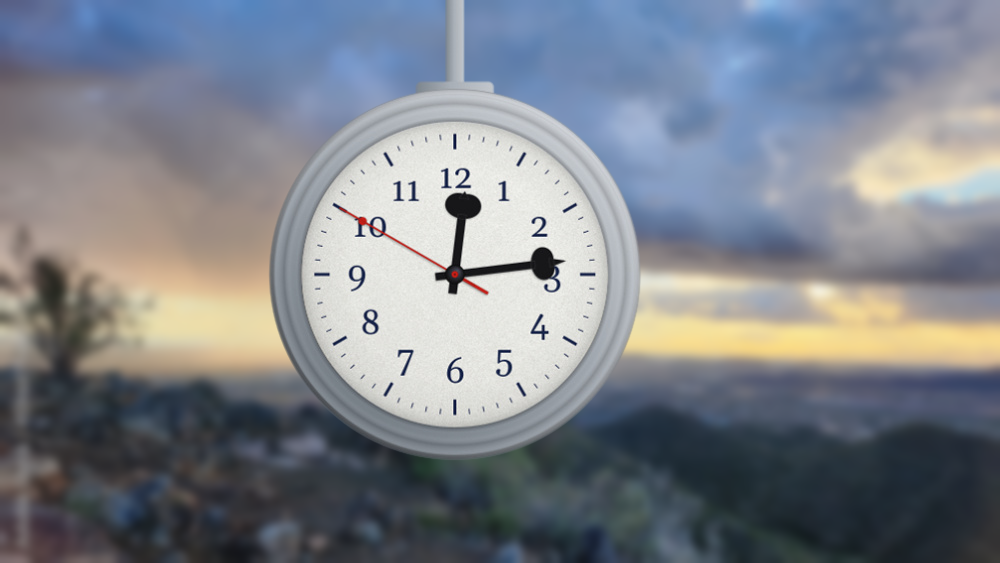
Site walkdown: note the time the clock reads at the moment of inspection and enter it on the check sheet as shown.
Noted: 12:13:50
